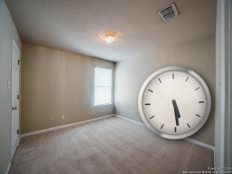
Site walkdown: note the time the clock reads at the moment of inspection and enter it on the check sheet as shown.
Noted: 5:29
